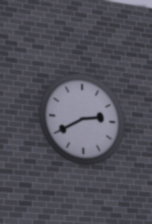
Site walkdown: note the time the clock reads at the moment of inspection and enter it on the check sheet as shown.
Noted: 2:40
